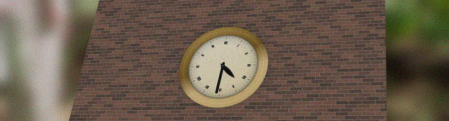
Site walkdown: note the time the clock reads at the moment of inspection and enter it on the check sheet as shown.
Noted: 4:31
